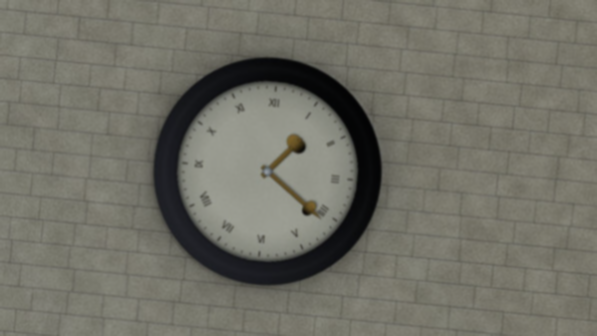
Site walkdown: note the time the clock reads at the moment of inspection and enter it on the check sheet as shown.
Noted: 1:21
